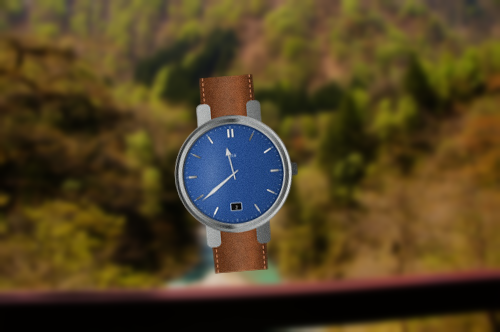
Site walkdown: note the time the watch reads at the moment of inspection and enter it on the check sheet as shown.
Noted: 11:39
